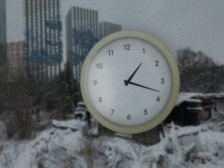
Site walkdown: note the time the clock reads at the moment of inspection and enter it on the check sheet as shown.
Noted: 1:18
